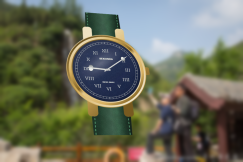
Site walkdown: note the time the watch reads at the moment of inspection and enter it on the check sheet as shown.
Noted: 9:09
